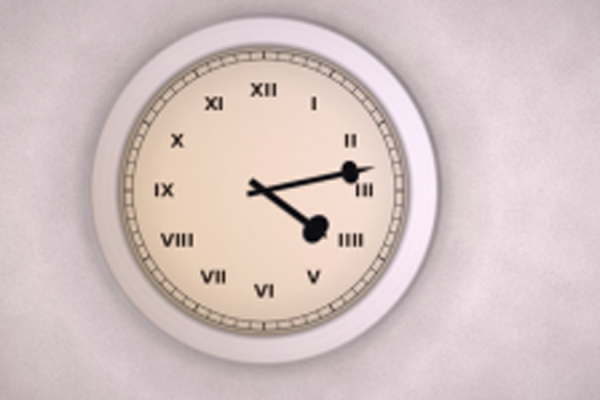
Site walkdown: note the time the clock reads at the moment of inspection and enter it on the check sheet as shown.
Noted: 4:13
